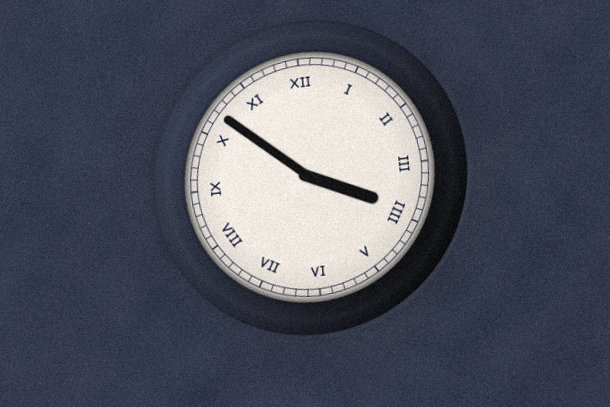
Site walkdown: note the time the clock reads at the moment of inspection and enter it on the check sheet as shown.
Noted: 3:52
